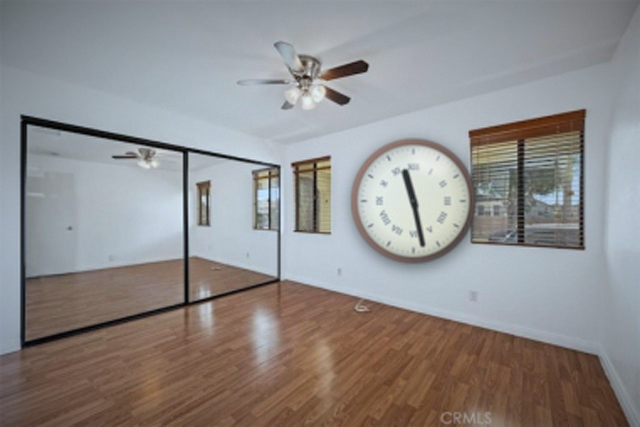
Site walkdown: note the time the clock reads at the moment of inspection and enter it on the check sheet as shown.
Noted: 11:28
